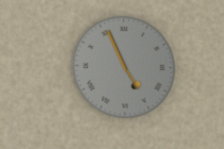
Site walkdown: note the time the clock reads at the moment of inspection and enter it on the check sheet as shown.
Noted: 4:56
